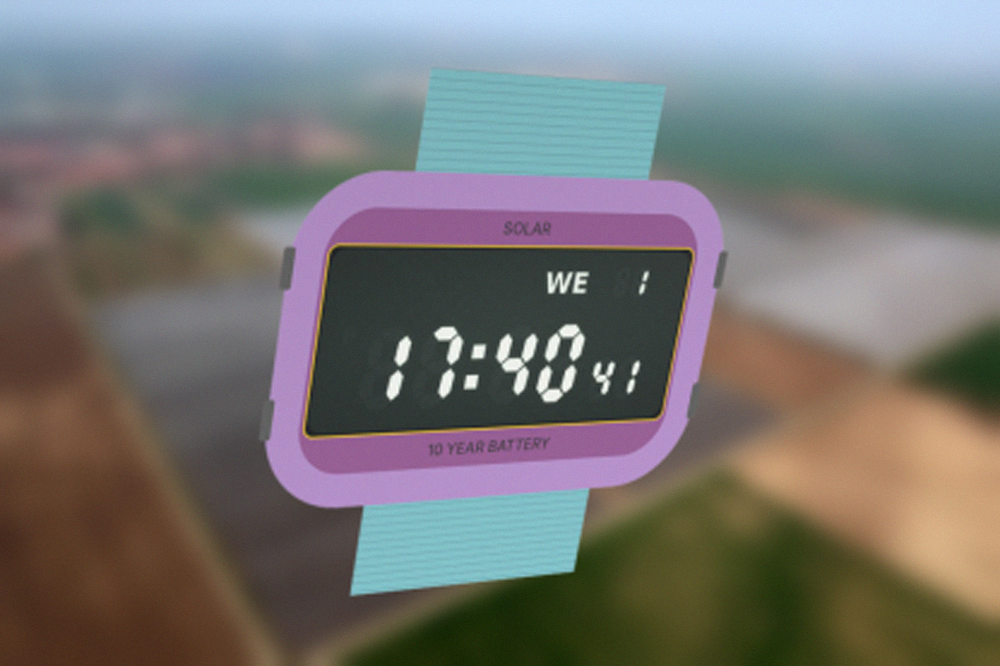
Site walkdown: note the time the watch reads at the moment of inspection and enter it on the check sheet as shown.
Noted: 17:40:41
